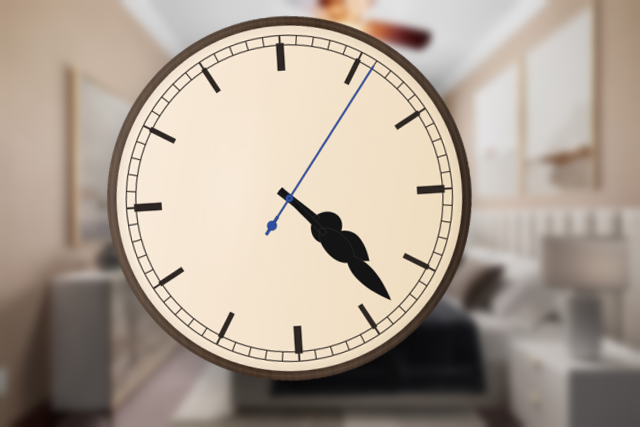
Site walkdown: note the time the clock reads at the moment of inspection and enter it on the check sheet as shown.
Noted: 4:23:06
